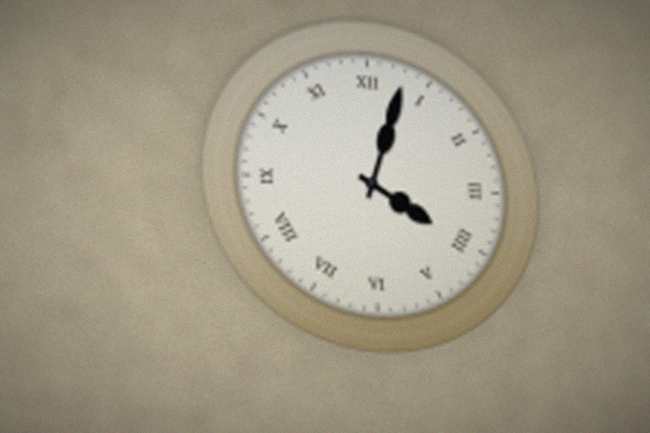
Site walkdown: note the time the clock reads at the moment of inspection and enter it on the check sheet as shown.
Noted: 4:03
